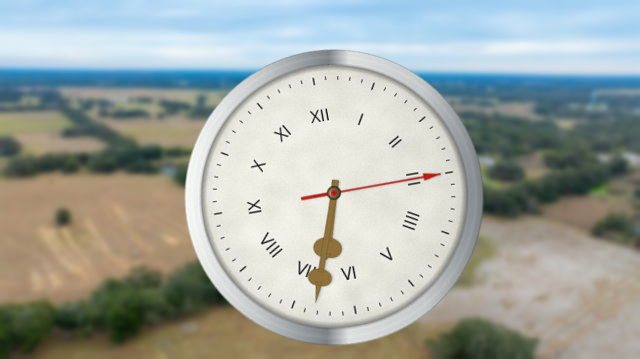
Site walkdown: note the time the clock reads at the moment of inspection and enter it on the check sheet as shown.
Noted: 6:33:15
